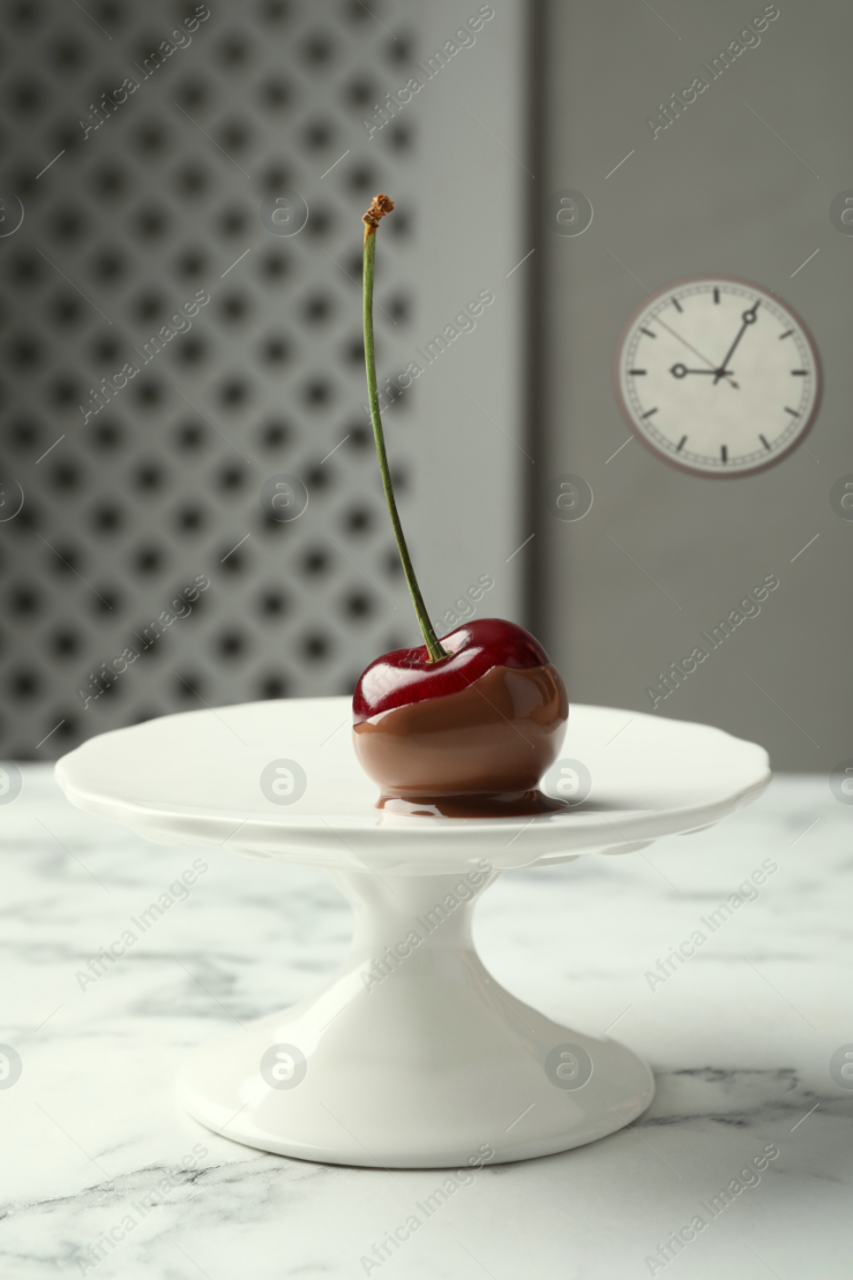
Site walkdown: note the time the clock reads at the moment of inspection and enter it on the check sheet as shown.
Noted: 9:04:52
